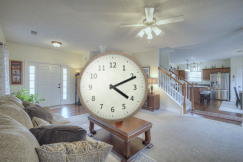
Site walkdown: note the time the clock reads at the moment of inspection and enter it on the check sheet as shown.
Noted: 4:11
